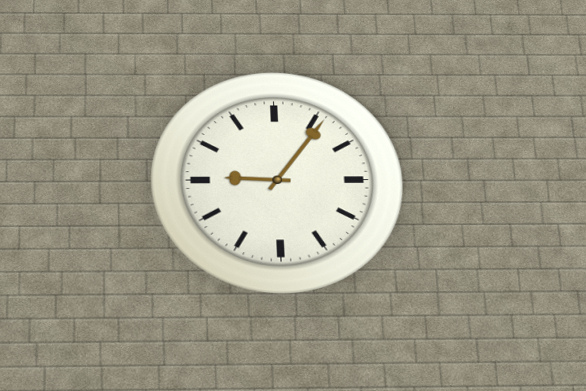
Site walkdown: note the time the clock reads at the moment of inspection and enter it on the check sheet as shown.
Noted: 9:06
